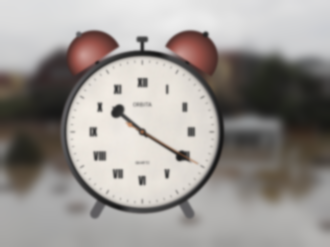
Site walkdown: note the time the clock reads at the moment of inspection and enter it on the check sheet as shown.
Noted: 10:20:20
